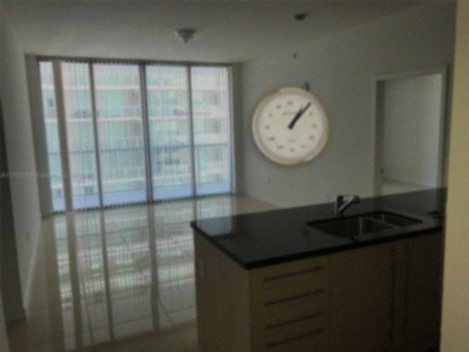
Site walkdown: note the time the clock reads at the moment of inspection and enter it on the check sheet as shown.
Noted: 1:07
